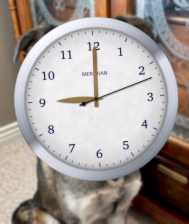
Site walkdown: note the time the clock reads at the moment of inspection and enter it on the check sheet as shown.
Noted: 9:00:12
